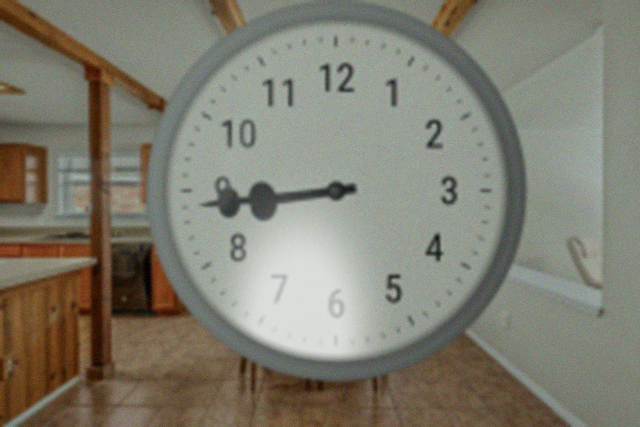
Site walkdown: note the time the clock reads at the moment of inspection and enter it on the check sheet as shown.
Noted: 8:44
